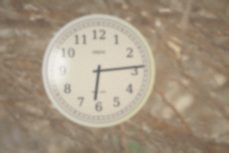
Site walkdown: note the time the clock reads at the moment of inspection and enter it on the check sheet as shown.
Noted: 6:14
